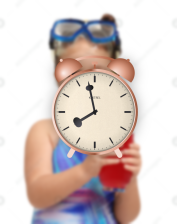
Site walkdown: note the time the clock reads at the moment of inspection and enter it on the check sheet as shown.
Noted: 7:58
